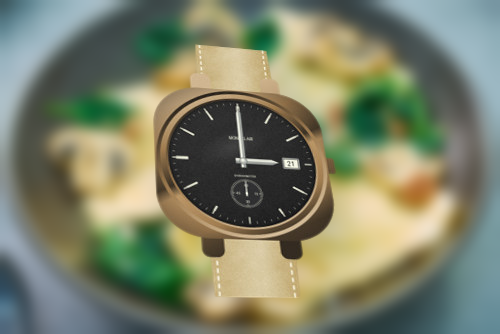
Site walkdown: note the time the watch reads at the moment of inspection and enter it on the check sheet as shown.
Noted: 3:00
